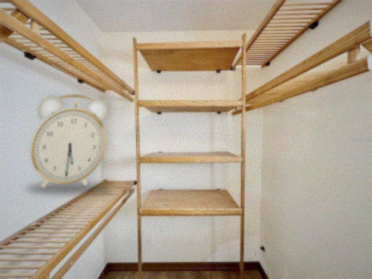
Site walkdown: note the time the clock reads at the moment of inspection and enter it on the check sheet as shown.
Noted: 5:30
